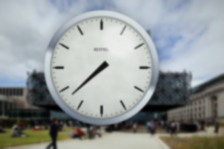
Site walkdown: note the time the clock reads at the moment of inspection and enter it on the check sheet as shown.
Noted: 7:38
